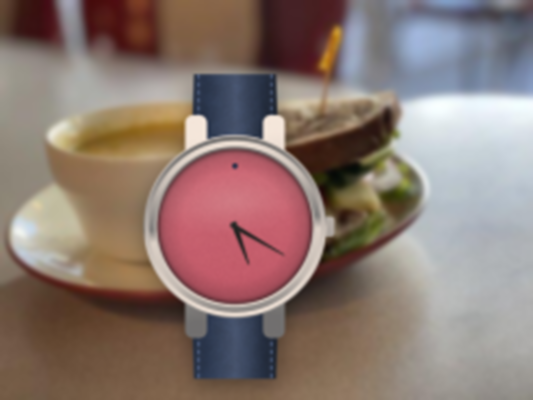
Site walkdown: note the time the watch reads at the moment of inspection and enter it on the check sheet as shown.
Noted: 5:20
